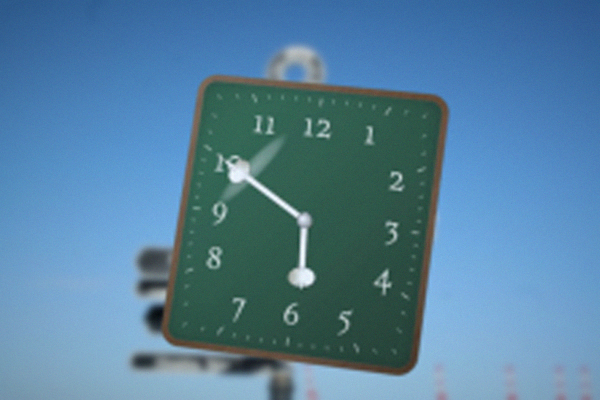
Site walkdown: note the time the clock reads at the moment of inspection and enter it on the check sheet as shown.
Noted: 5:50
